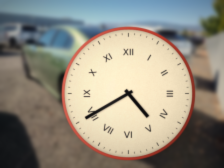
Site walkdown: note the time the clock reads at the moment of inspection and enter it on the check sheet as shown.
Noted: 4:40
